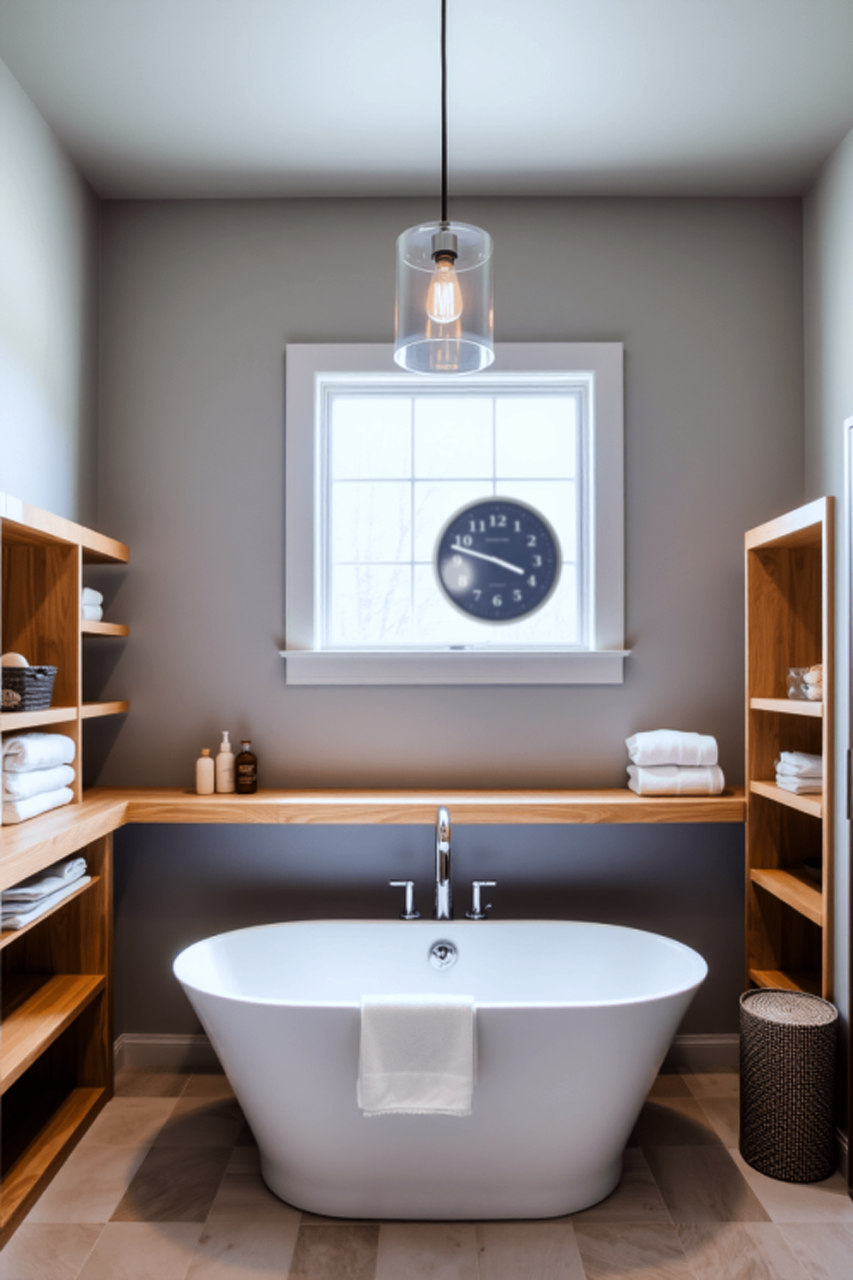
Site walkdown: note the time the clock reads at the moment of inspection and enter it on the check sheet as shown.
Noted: 3:48
